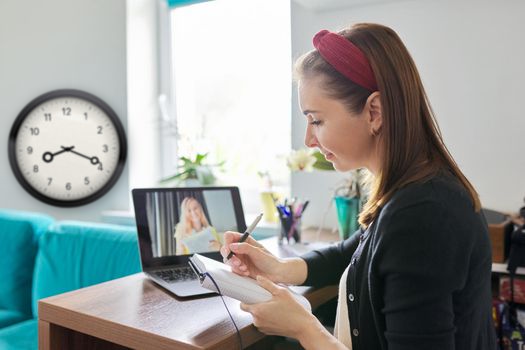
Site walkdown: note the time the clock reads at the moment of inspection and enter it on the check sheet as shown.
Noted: 8:19
